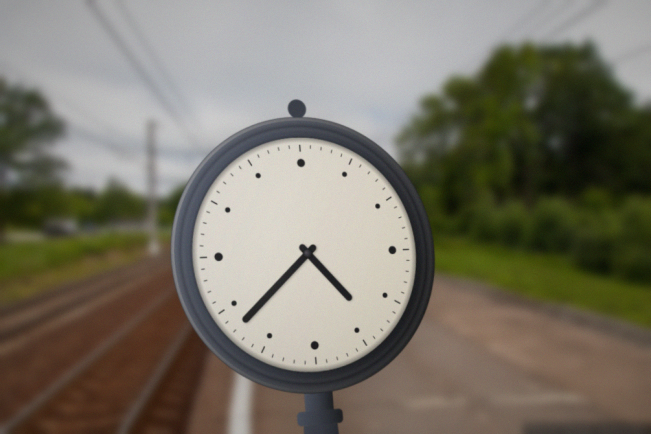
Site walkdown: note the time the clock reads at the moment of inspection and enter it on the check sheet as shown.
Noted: 4:38
